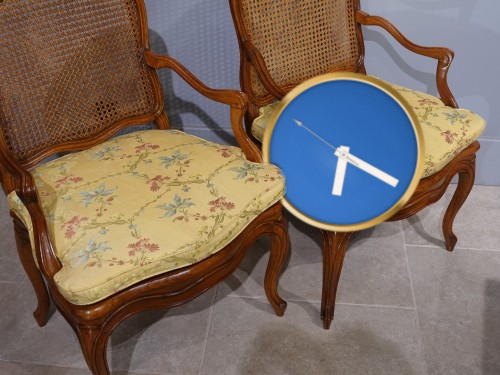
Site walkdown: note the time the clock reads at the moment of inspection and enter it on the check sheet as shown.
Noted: 6:19:51
